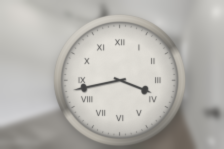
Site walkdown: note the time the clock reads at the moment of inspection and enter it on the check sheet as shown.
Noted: 3:43
